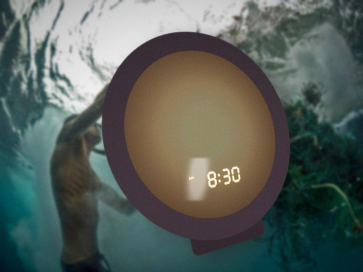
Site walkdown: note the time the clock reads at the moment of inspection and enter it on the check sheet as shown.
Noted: 8:30
